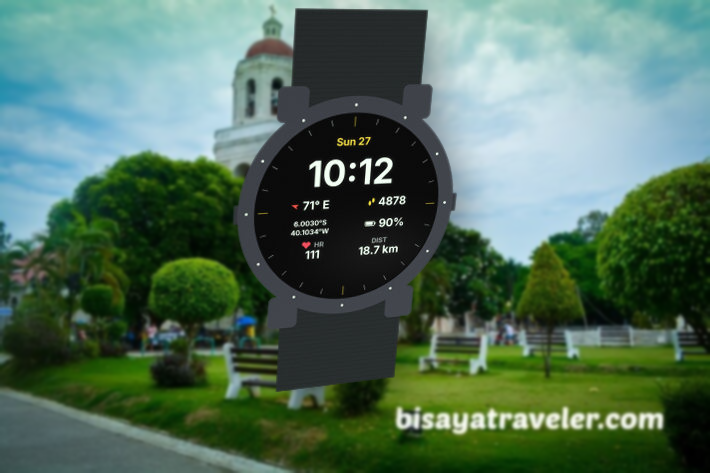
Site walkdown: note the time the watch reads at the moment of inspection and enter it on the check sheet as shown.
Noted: 10:12
